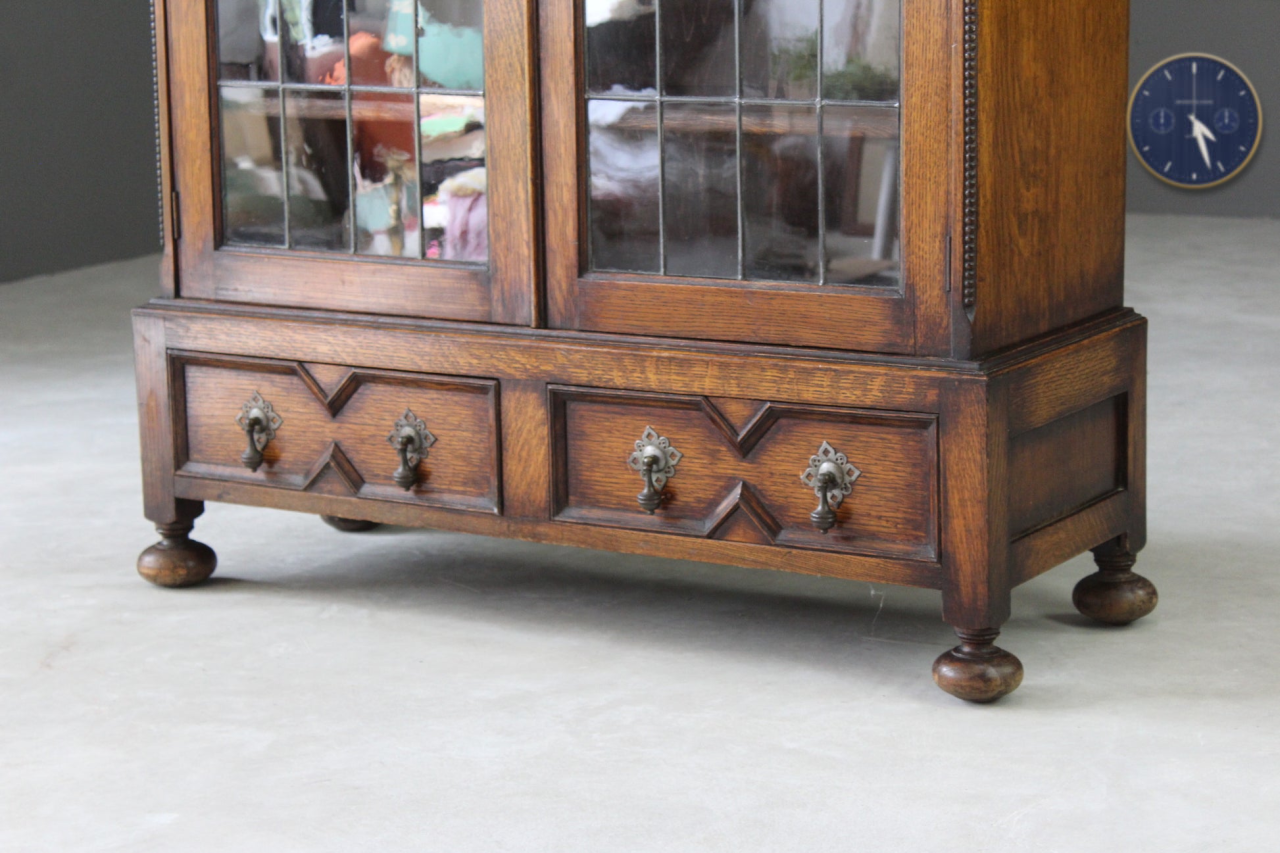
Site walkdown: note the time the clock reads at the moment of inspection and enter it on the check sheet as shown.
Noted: 4:27
